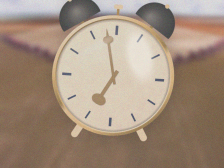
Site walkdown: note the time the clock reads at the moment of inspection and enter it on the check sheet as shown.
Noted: 6:58
